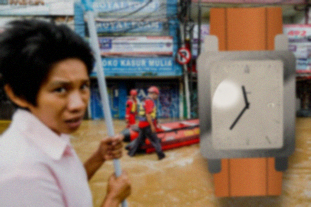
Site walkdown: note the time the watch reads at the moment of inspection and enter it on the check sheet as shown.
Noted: 11:36
